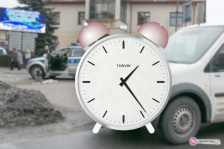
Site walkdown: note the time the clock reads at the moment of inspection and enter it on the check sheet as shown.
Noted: 1:24
